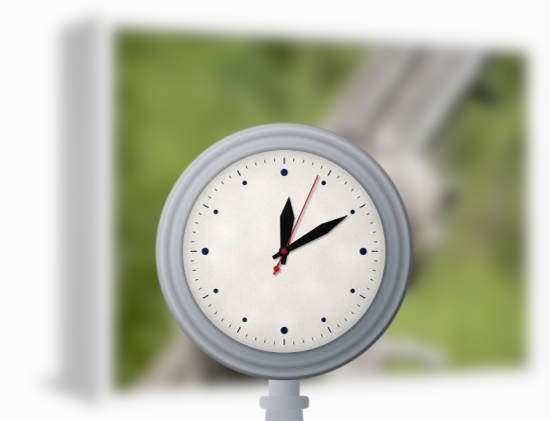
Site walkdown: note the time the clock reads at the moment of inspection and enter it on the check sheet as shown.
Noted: 12:10:04
